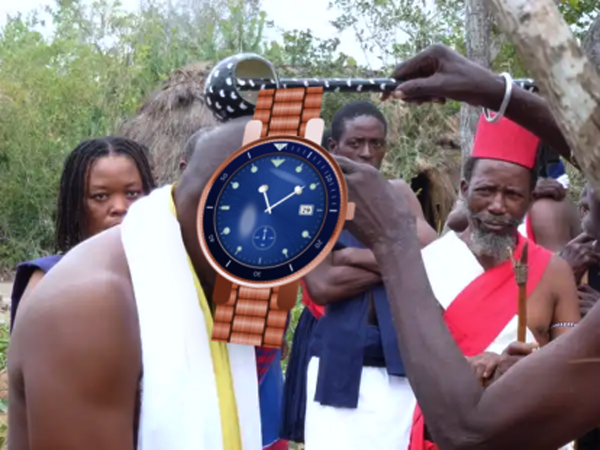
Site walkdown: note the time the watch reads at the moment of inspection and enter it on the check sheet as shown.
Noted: 11:09
